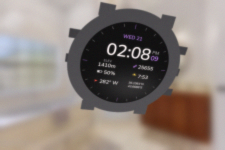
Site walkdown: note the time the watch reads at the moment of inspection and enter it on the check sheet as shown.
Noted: 2:08
